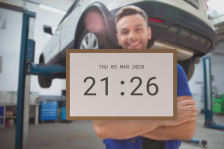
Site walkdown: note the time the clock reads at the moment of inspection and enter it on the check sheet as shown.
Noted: 21:26
